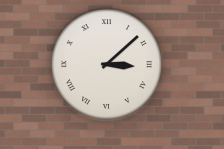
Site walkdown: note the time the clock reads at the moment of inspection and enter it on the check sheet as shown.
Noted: 3:08
